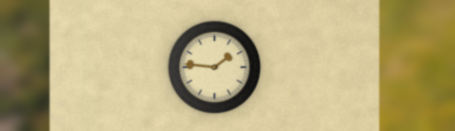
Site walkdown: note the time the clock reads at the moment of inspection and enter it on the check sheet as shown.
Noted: 1:46
